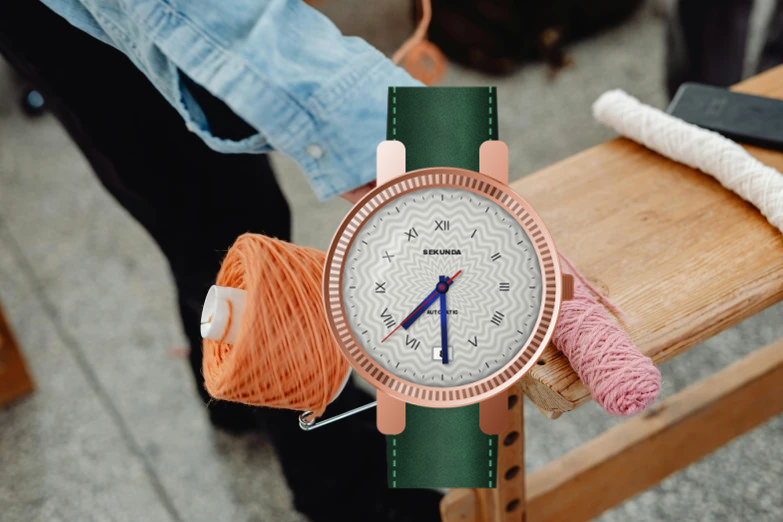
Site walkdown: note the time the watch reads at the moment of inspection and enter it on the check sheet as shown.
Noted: 7:29:38
